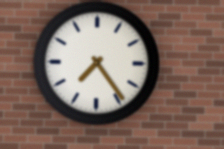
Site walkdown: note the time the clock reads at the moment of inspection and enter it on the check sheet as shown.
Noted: 7:24
